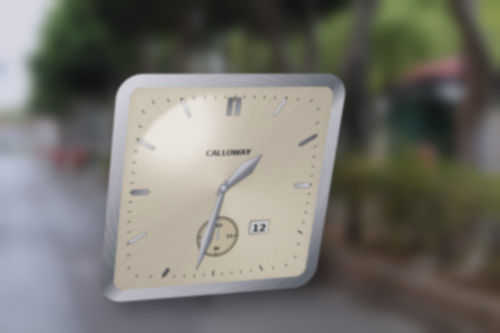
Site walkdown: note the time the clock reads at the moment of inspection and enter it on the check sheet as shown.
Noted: 1:32
